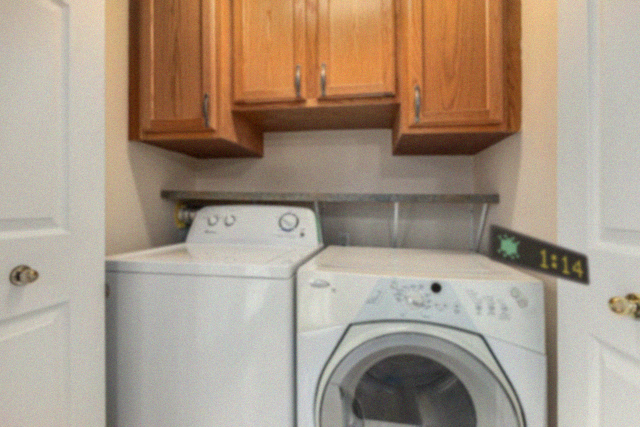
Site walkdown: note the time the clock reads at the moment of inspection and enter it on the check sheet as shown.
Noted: 1:14
